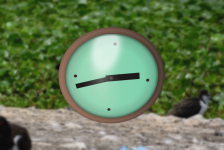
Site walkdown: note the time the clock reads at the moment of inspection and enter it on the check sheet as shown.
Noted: 2:42
